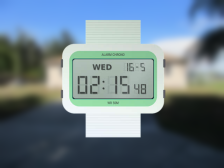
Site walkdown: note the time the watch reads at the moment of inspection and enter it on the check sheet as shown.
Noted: 2:15:48
